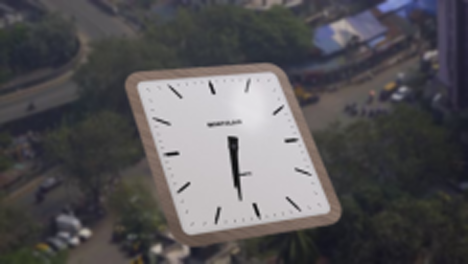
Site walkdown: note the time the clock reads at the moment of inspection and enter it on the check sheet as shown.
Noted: 6:32
